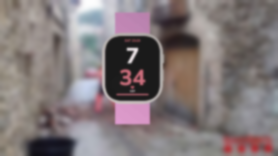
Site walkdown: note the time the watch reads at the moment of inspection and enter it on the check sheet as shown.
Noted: 7:34
